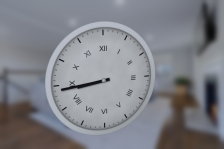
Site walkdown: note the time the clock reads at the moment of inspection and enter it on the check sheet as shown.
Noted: 8:44
